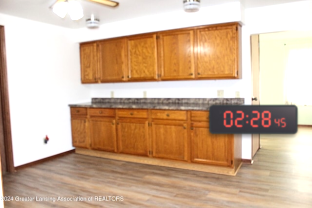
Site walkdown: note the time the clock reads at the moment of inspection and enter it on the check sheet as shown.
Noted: 2:28:45
